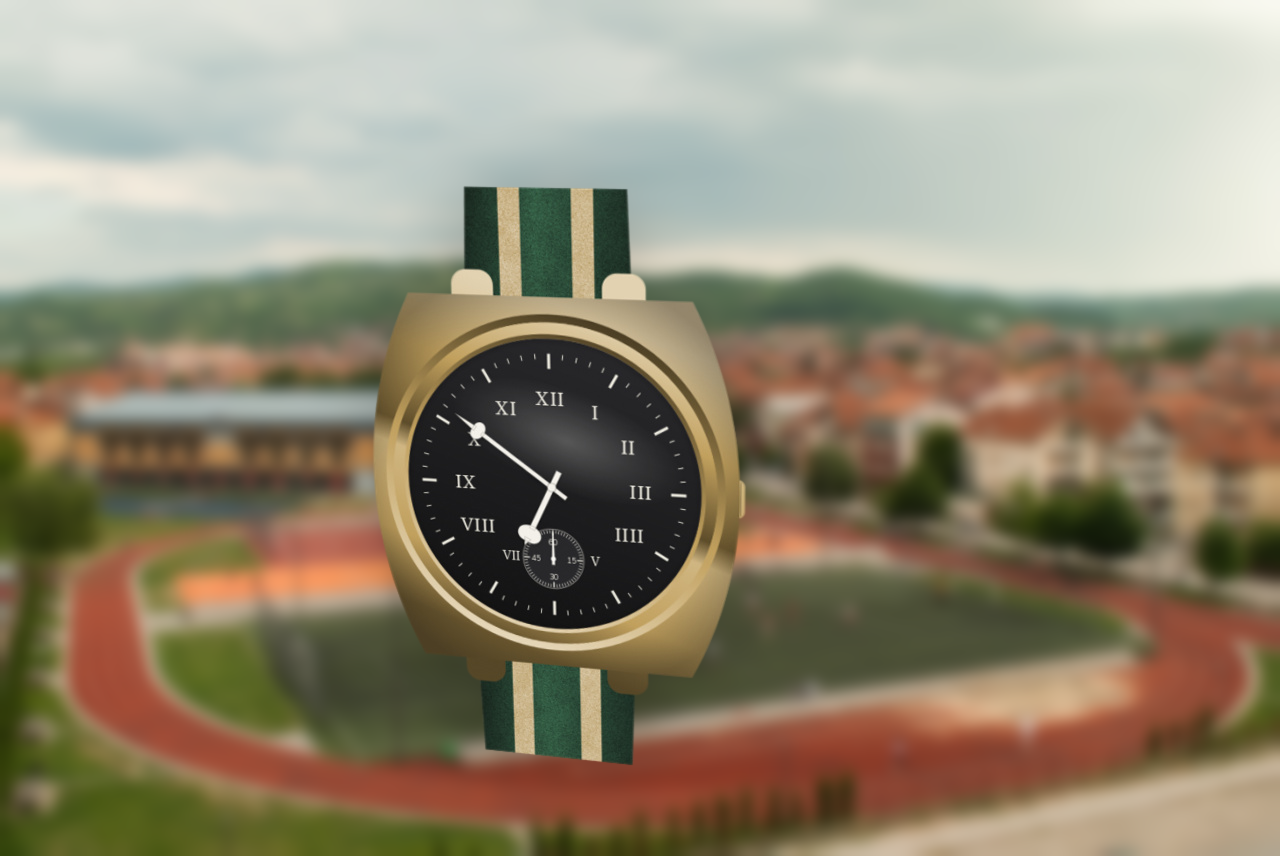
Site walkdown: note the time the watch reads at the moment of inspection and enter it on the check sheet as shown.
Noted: 6:51
